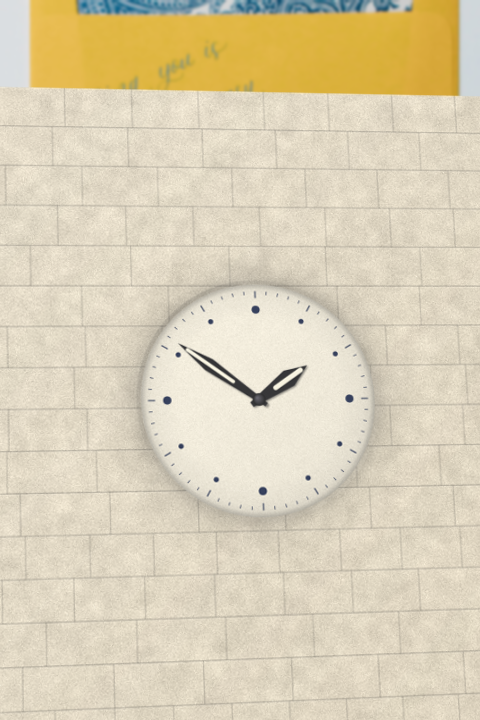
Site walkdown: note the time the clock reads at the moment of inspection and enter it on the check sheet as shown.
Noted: 1:51
